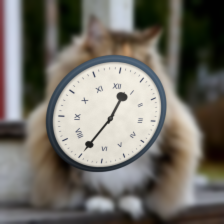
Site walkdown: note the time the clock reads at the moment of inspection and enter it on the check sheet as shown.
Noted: 12:35
